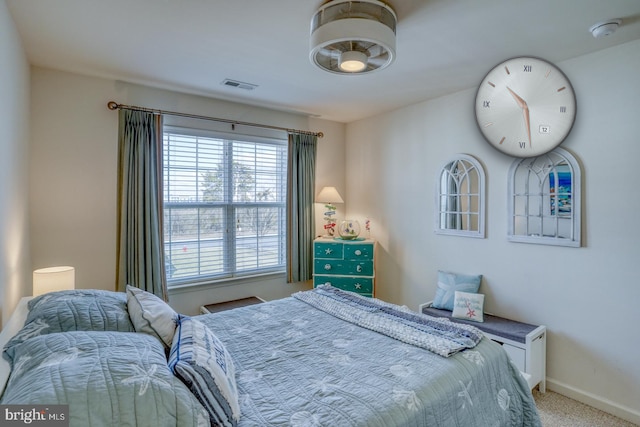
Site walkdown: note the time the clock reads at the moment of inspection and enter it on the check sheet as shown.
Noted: 10:28
